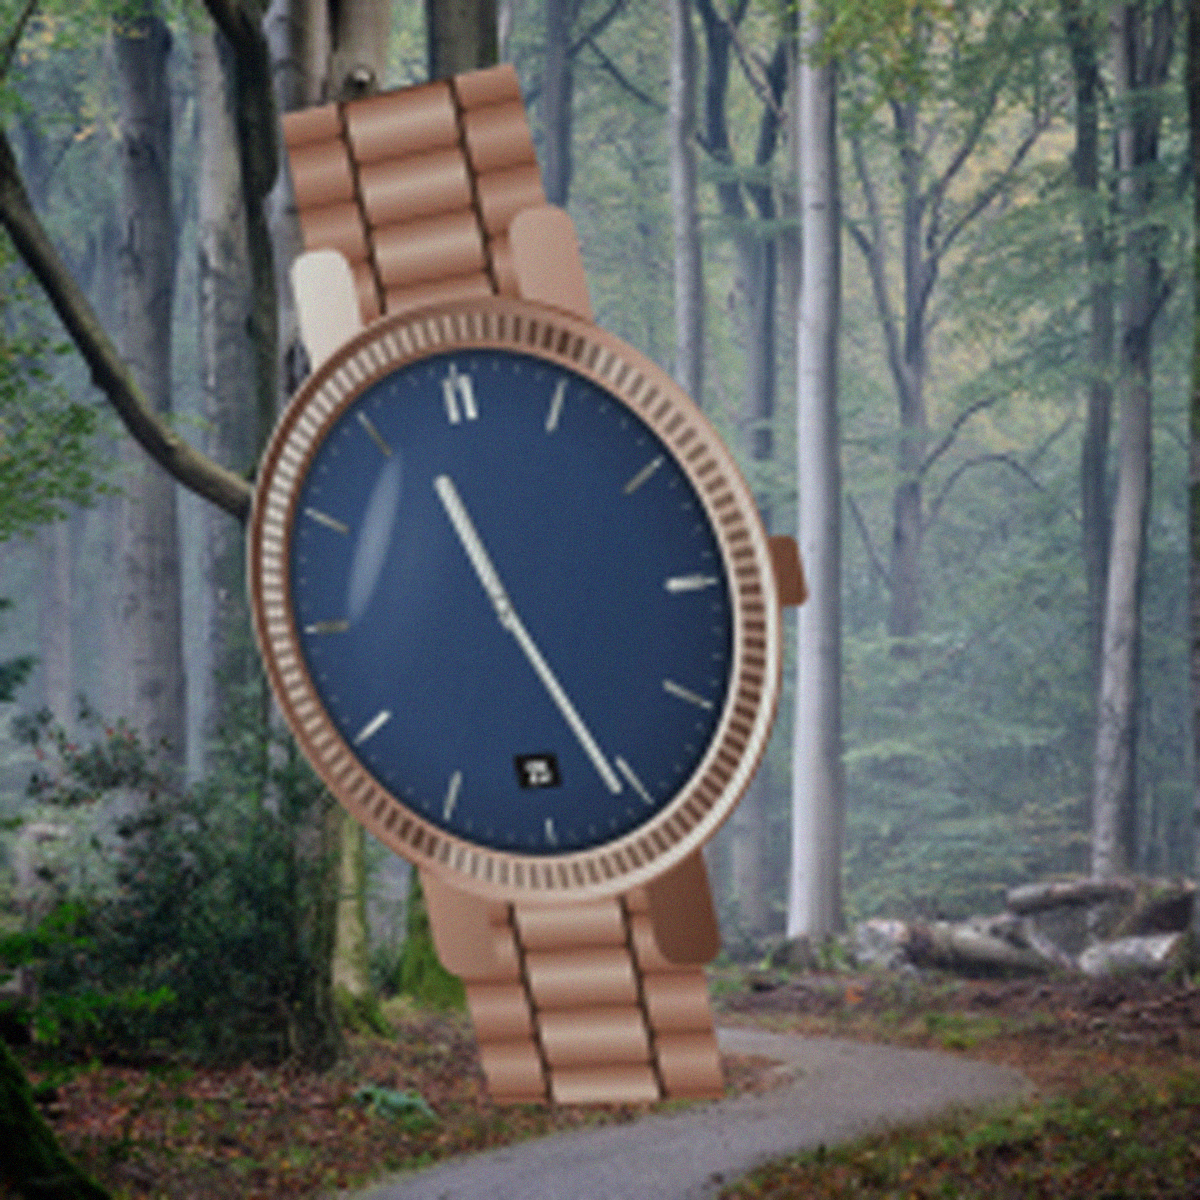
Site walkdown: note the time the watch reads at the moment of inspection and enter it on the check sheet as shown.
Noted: 11:26
